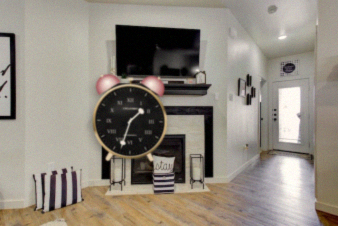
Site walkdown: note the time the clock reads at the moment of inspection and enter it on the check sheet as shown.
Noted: 1:33
